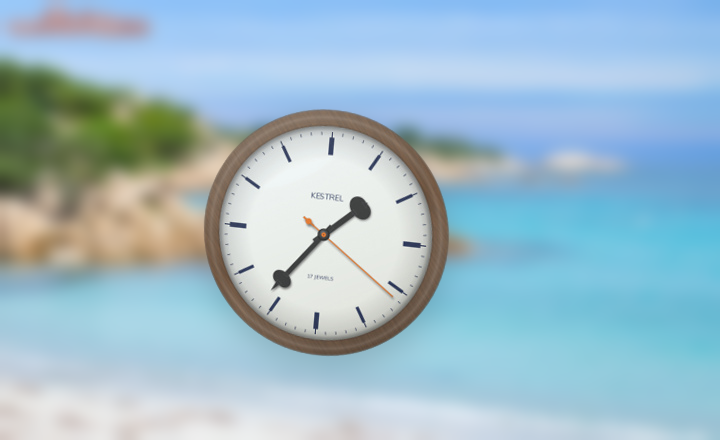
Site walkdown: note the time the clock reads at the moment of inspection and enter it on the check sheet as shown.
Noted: 1:36:21
